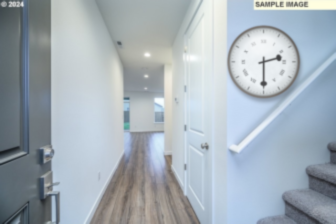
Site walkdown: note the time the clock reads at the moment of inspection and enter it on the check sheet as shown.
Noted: 2:30
